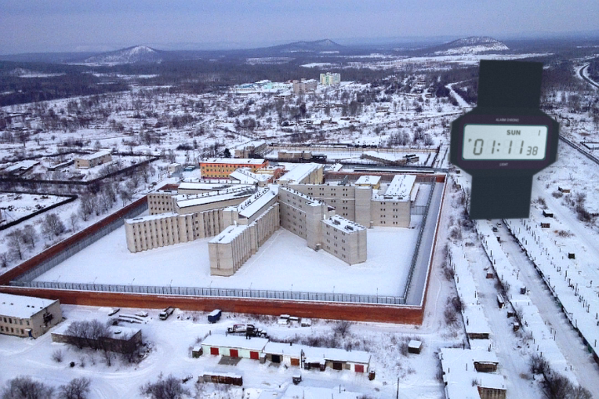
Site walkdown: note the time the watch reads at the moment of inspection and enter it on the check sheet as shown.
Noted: 1:11:38
